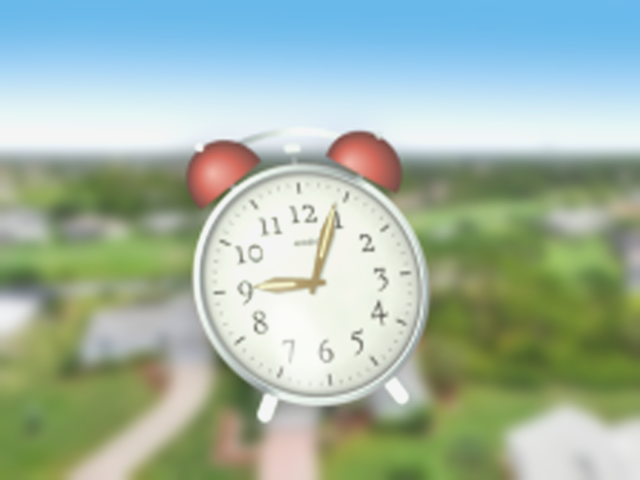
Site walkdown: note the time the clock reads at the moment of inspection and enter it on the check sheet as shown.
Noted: 9:04
